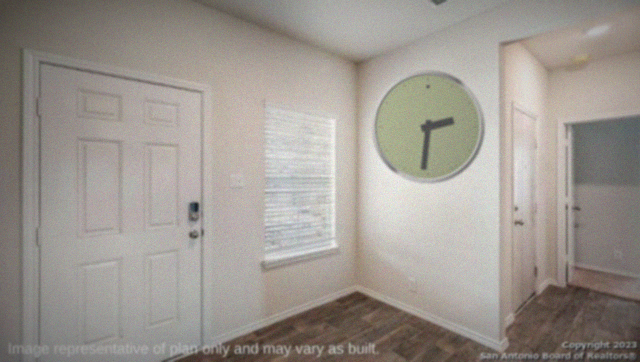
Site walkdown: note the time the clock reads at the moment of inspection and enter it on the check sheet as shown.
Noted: 2:31
